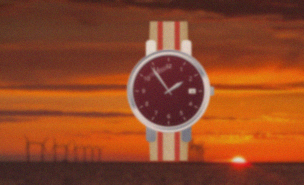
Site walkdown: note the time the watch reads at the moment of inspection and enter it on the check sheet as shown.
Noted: 1:54
